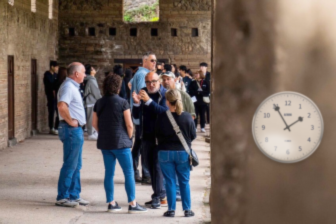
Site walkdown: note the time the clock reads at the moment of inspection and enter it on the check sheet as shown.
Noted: 1:55
